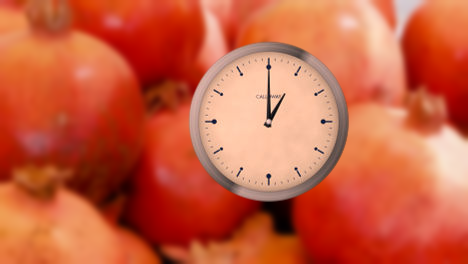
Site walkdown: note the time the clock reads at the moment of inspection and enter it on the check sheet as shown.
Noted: 1:00
